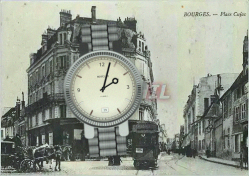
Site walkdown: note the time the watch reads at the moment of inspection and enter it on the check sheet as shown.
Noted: 2:03
